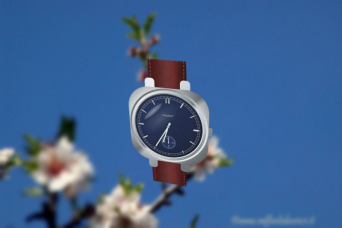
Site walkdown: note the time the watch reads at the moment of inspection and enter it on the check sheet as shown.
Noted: 6:35
